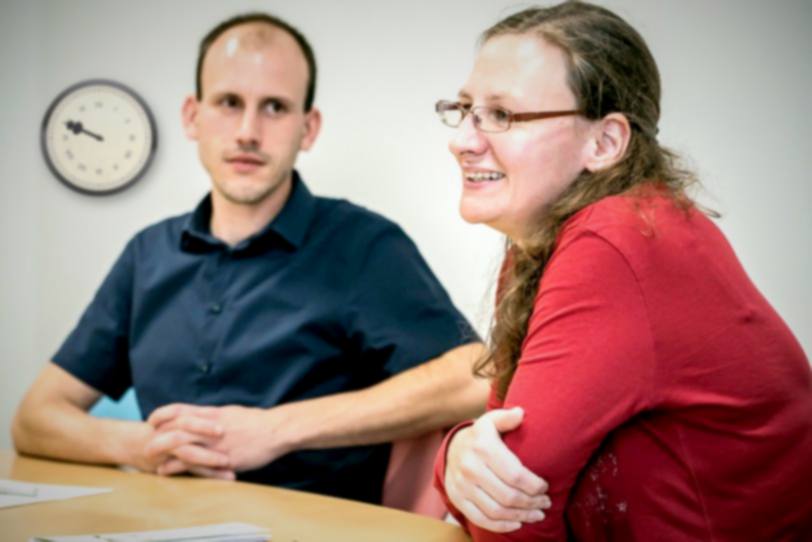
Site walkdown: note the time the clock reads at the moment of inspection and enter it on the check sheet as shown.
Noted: 9:49
